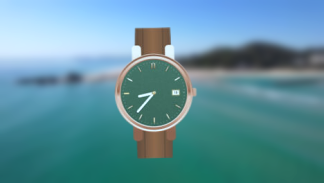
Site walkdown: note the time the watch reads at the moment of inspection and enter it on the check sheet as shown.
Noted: 8:37
